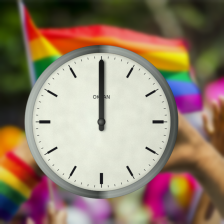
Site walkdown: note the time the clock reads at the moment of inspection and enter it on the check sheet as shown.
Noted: 12:00
